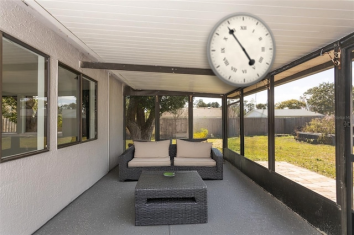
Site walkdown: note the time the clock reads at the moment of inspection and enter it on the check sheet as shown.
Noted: 4:54
